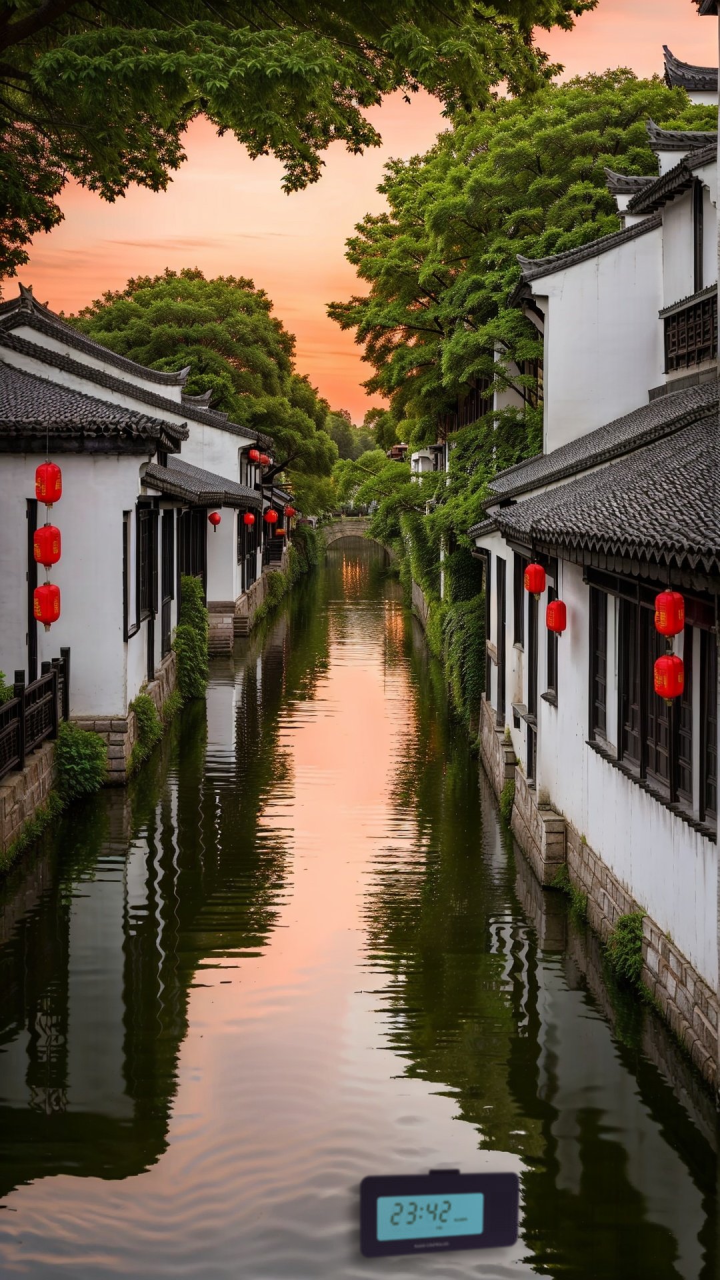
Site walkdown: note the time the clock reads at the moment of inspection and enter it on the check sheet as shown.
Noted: 23:42
